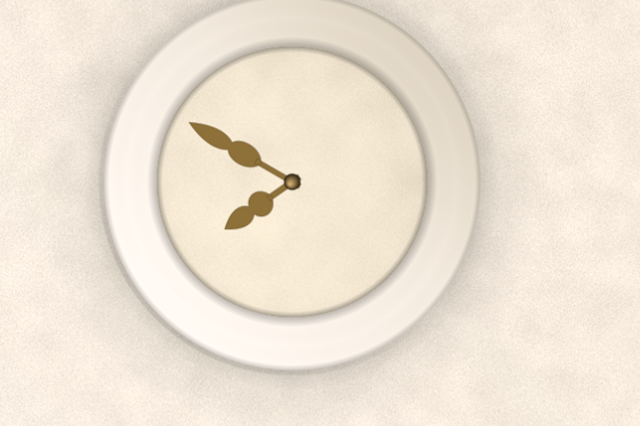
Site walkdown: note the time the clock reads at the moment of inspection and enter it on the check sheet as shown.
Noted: 7:50
